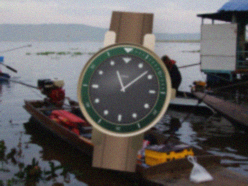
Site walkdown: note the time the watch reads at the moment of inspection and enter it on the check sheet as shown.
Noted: 11:08
